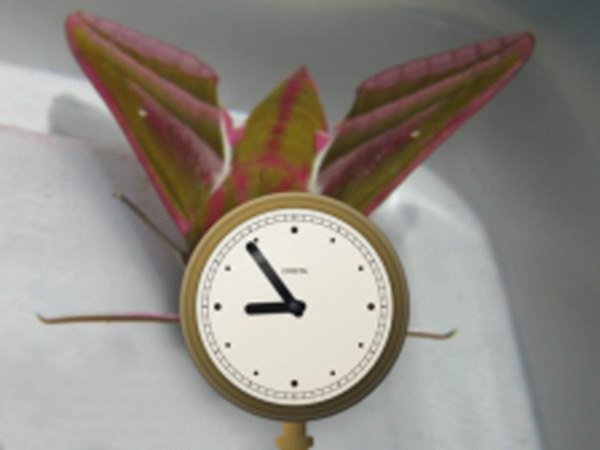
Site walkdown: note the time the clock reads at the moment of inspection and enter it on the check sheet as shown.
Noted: 8:54
